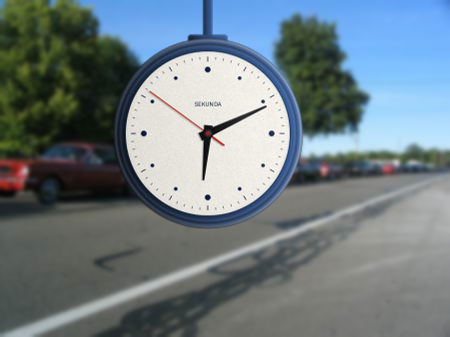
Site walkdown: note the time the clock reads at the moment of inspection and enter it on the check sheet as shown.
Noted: 6:10:51
